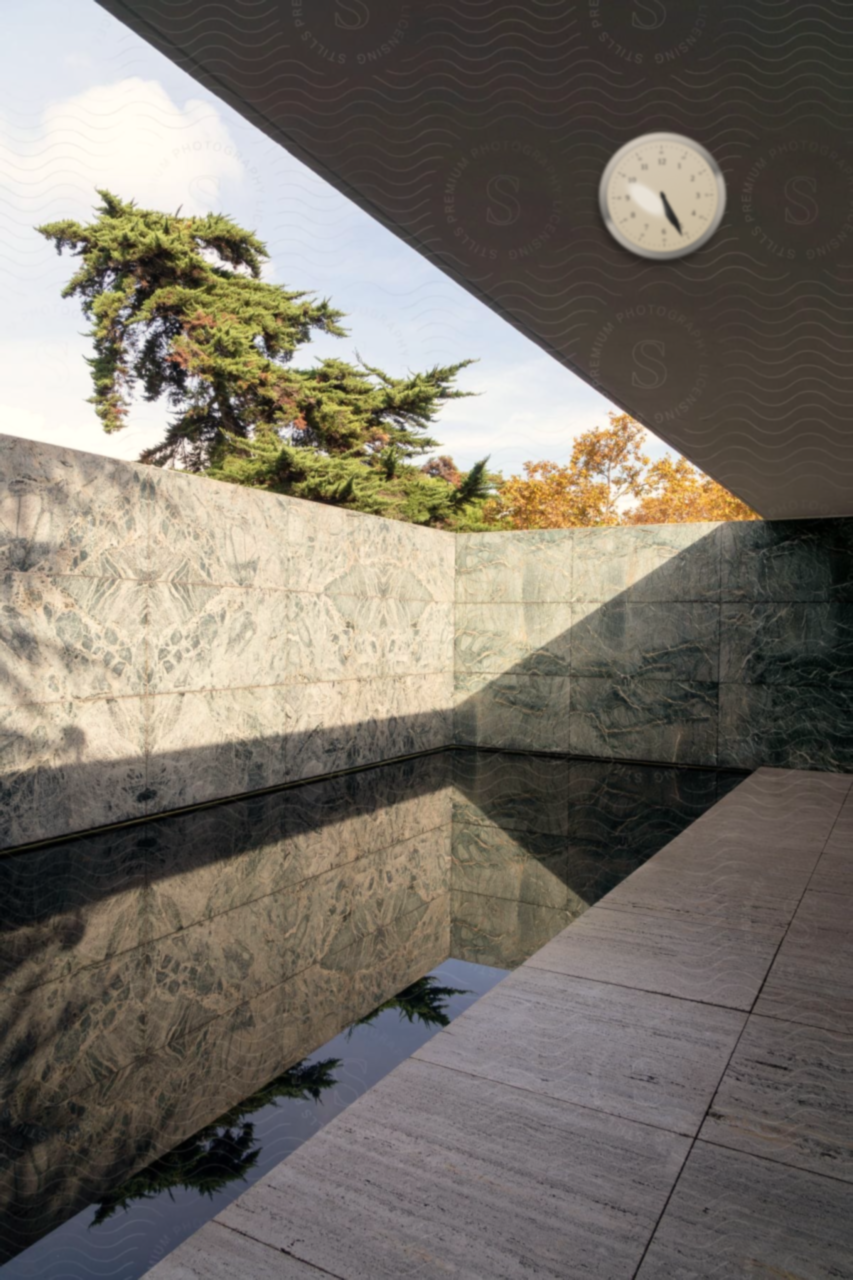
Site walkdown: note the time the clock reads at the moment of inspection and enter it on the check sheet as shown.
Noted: 5:26
